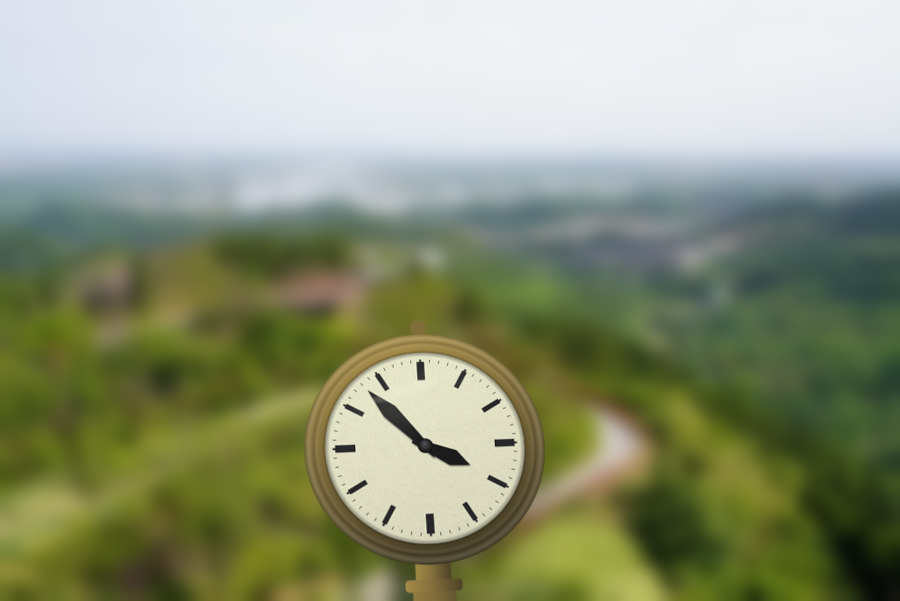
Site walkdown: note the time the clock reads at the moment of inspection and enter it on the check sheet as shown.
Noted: 3:53
